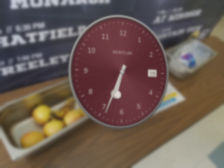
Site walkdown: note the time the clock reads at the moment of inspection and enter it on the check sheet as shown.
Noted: 6:34
